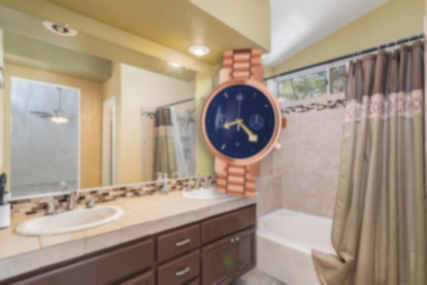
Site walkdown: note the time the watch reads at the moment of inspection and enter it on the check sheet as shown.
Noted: 8:22
